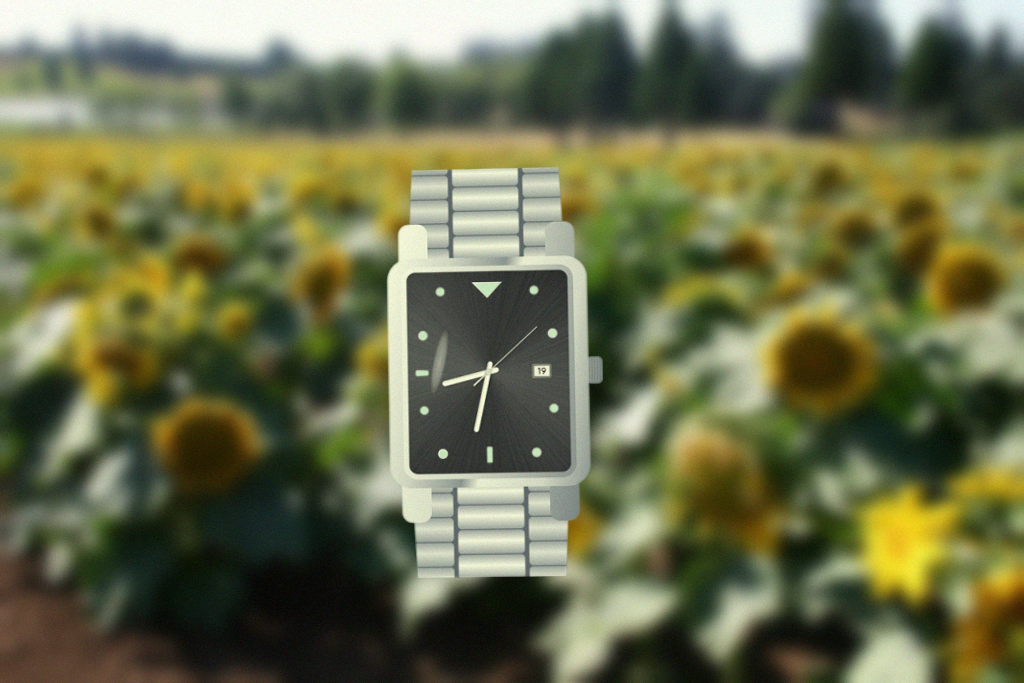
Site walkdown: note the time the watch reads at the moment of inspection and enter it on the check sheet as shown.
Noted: 8:32:08
